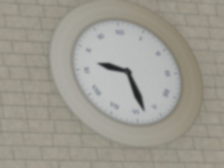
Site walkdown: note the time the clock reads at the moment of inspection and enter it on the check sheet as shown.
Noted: 9:28
